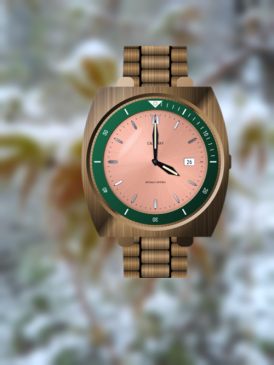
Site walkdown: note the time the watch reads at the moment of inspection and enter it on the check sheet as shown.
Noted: 4:00
